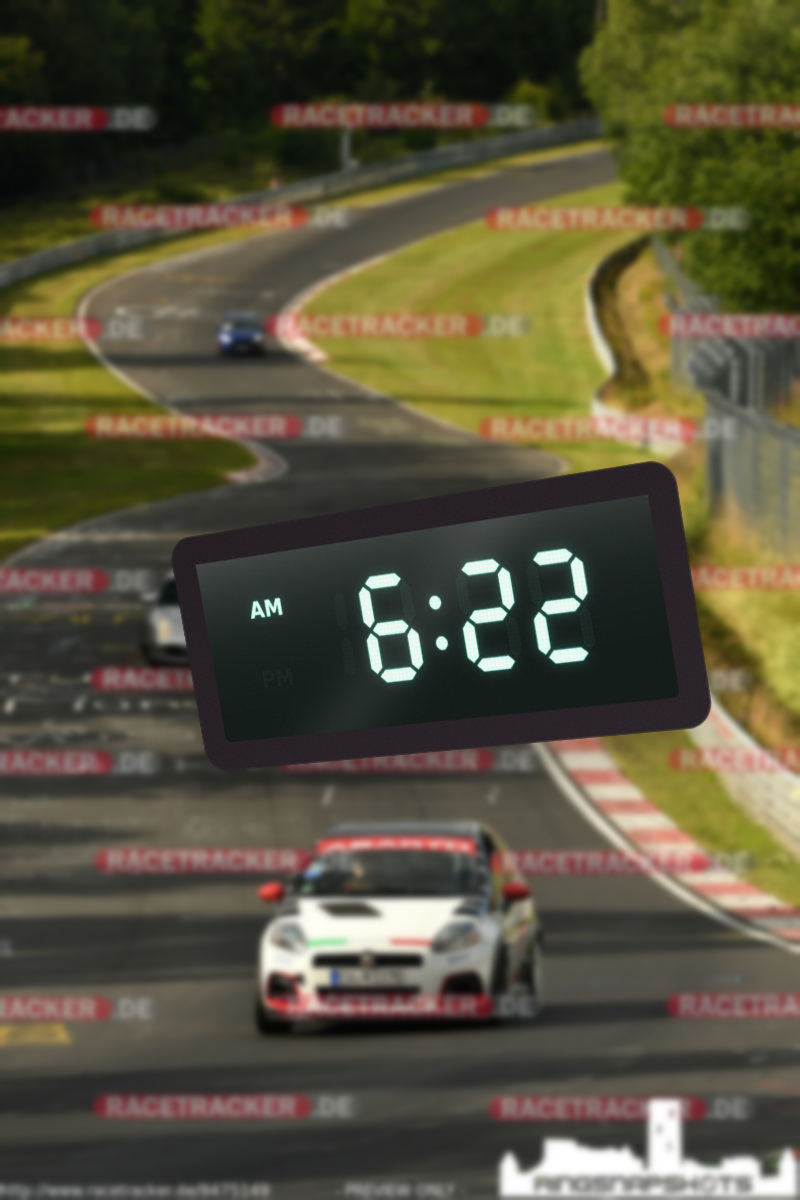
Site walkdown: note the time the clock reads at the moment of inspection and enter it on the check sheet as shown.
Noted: 6:22
